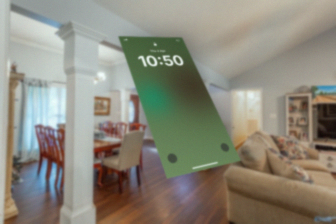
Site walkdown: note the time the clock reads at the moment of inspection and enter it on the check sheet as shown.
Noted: 10:50
